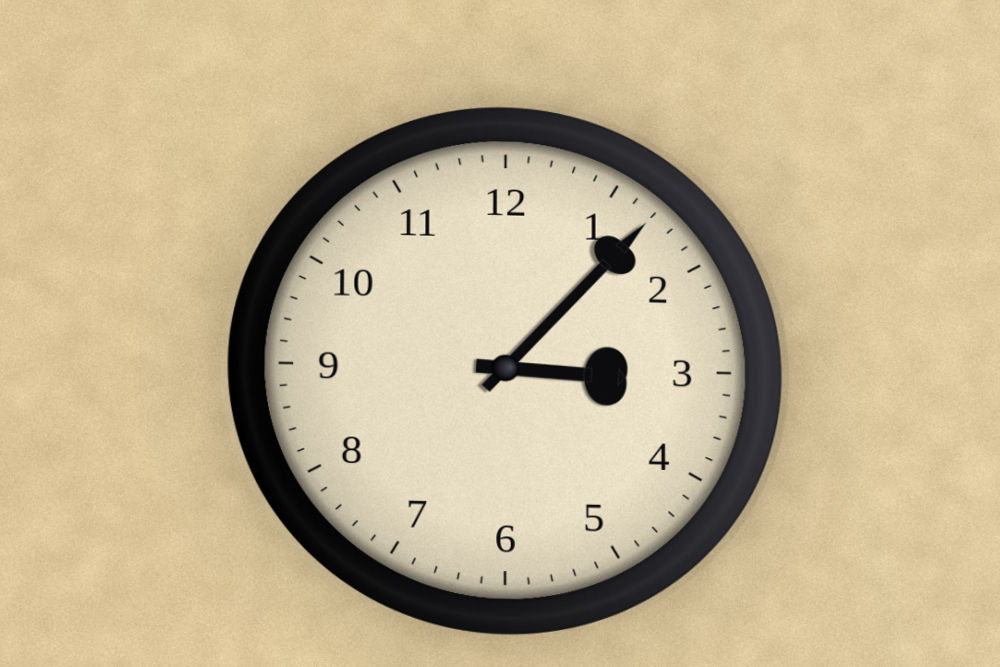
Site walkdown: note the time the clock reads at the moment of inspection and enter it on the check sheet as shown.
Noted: 3:07
